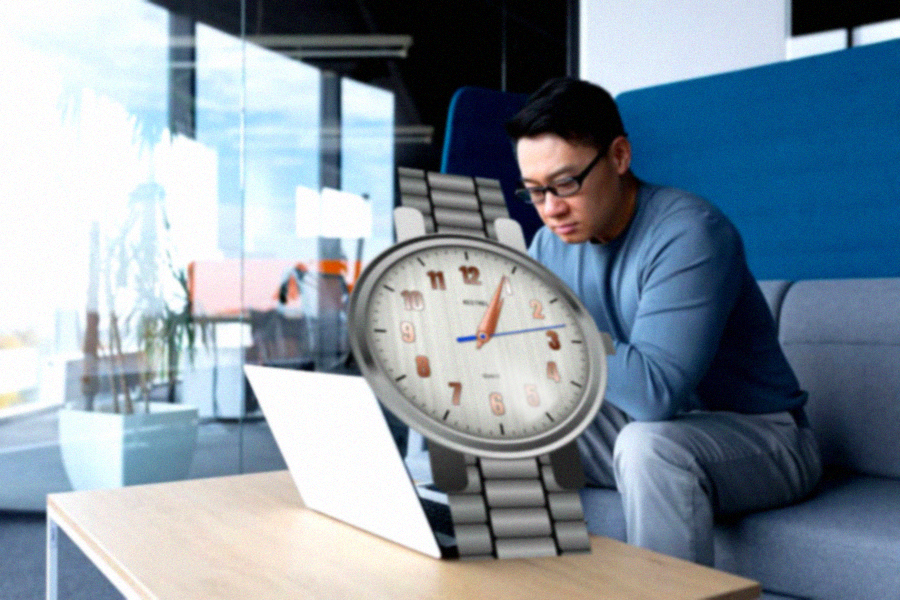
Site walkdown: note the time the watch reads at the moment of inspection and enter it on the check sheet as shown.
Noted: 1:04:13
